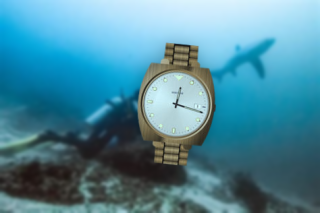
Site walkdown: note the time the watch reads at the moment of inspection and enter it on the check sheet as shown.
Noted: 12:17
